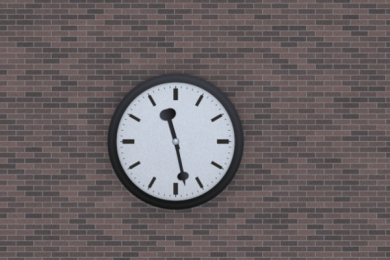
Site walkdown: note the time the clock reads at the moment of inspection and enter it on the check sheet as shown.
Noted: 11:28
